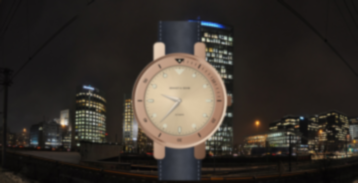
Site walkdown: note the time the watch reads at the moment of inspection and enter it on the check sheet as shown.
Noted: 9:37
